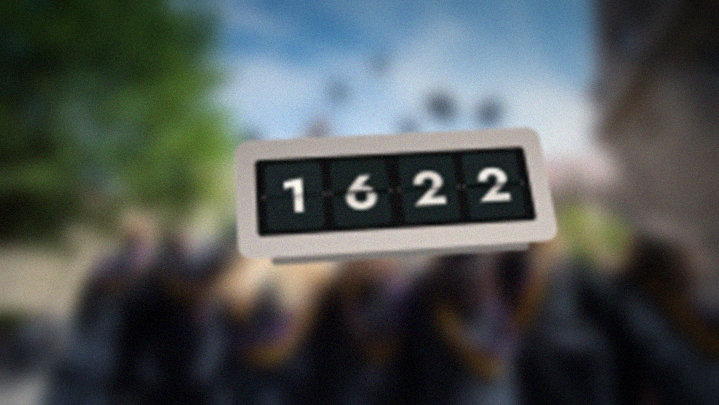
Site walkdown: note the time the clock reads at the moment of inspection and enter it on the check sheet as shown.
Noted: 16:22
